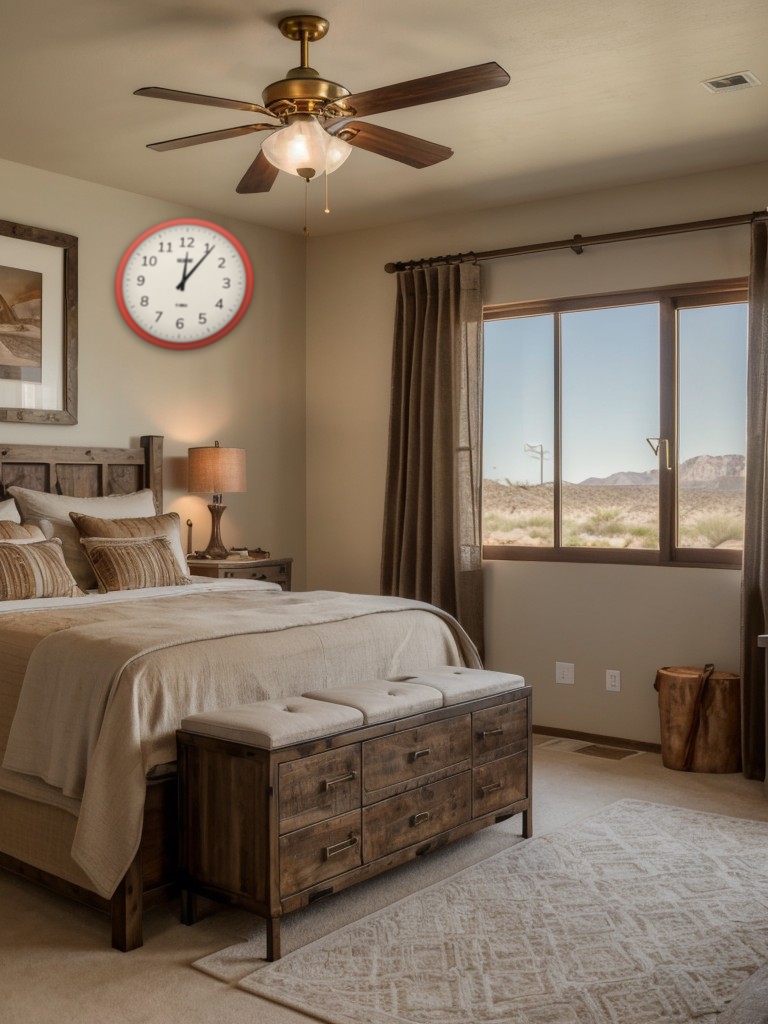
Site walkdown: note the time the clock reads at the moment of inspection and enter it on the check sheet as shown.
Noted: 12:06
